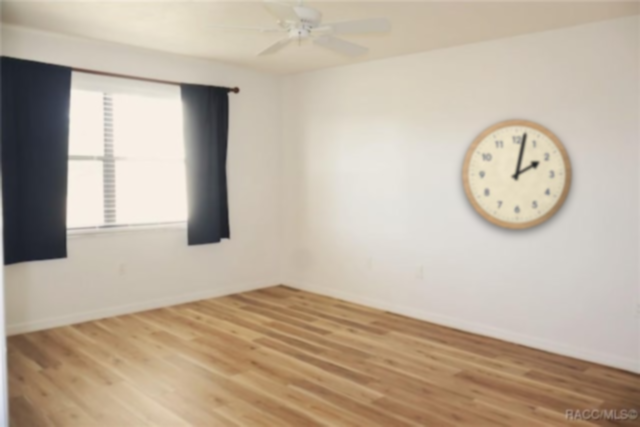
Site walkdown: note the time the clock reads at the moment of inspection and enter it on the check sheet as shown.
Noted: 2:02
